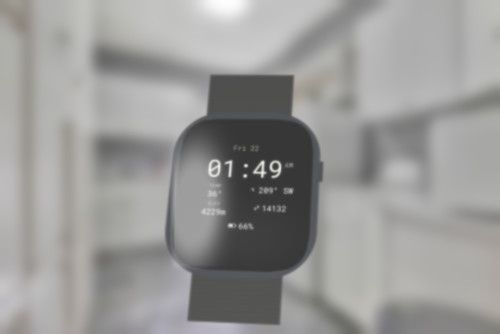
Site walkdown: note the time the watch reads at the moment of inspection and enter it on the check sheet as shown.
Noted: 1:49
